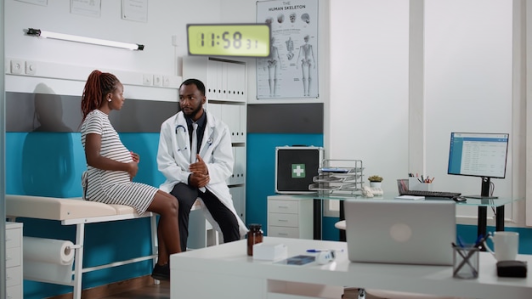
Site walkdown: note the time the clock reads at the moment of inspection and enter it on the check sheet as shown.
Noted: 11:58:31
